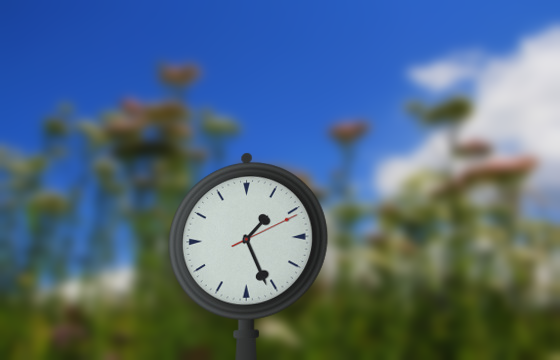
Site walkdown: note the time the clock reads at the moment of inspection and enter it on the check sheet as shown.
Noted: 1:26:11
